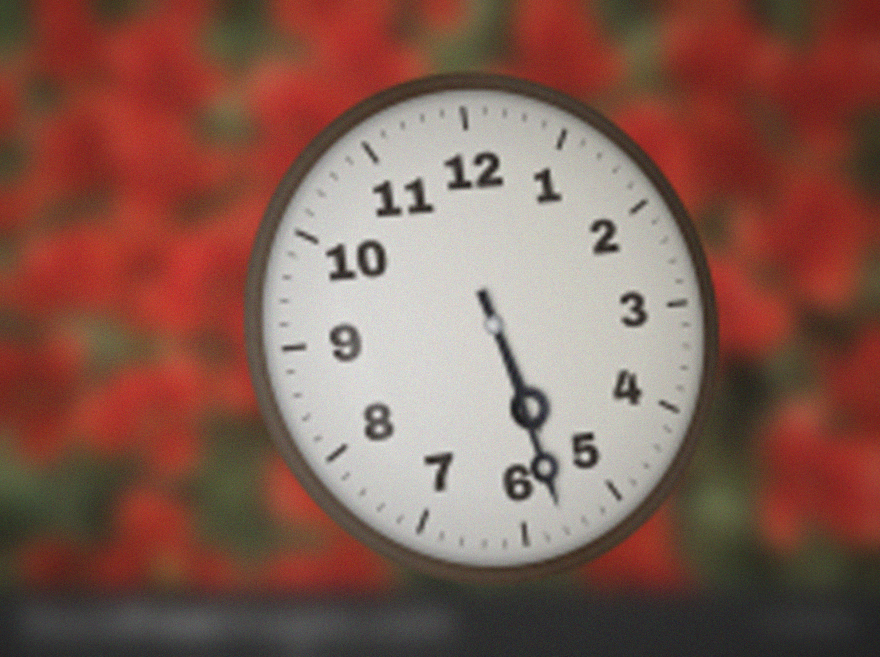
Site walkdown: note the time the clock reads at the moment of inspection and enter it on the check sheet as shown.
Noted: 5:28
